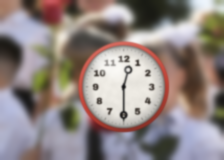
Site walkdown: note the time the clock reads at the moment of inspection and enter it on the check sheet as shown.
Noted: 12:30
